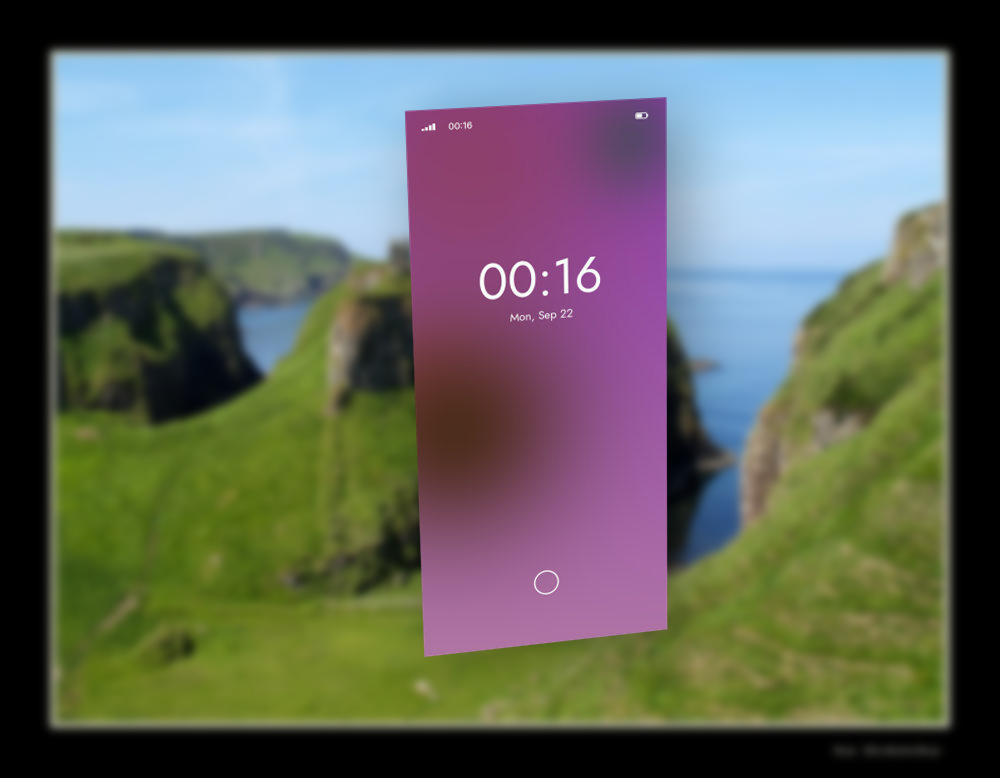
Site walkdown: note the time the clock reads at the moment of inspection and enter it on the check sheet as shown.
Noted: 0:16
